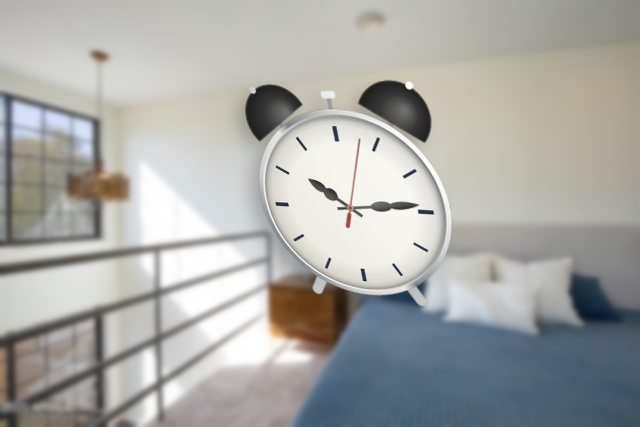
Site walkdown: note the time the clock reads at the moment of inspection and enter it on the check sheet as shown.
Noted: 10:14:03
